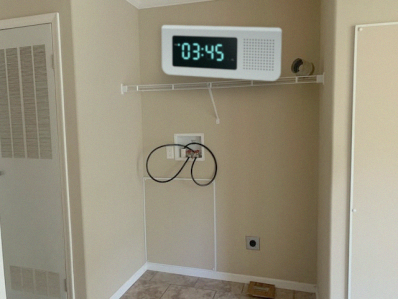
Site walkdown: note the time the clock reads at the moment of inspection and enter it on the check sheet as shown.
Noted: 3:45
